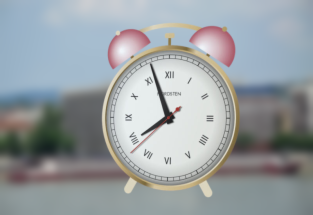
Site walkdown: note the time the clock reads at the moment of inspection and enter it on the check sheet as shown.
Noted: 7:56:38
